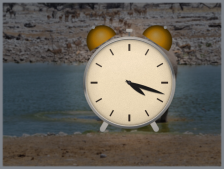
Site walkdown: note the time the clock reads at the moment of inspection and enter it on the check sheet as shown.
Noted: 4:18
